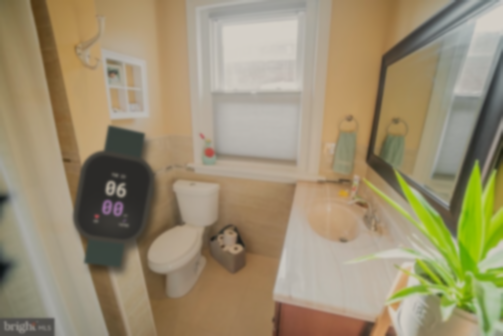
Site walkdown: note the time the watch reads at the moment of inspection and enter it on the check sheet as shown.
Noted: 6:00
